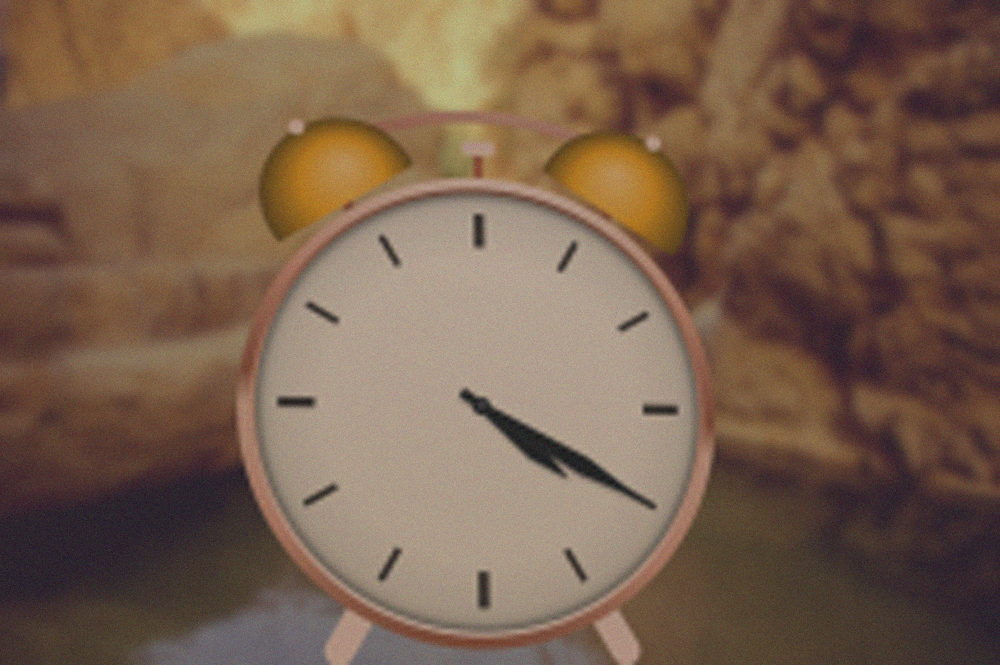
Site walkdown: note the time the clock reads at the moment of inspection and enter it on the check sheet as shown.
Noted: 4:20
